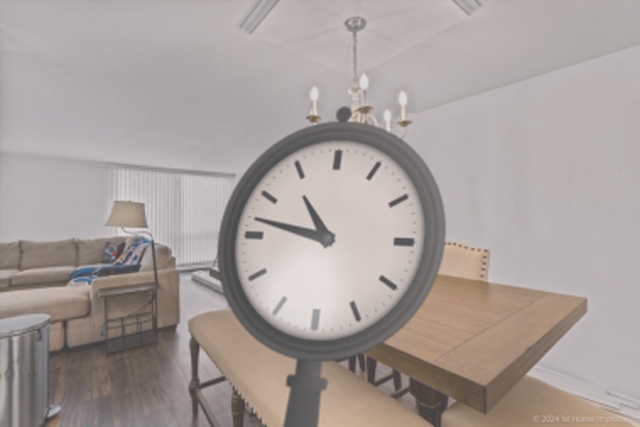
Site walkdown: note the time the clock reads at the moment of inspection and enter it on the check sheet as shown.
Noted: 10:47
